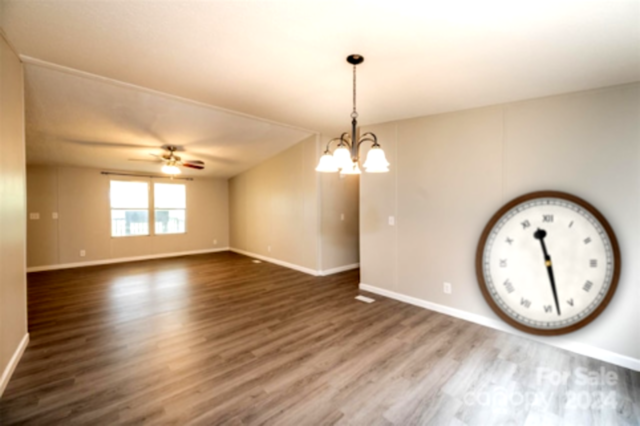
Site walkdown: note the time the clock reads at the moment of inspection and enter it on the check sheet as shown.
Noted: 11:28
